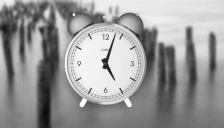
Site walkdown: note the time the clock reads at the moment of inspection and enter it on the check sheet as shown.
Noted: 5:03
